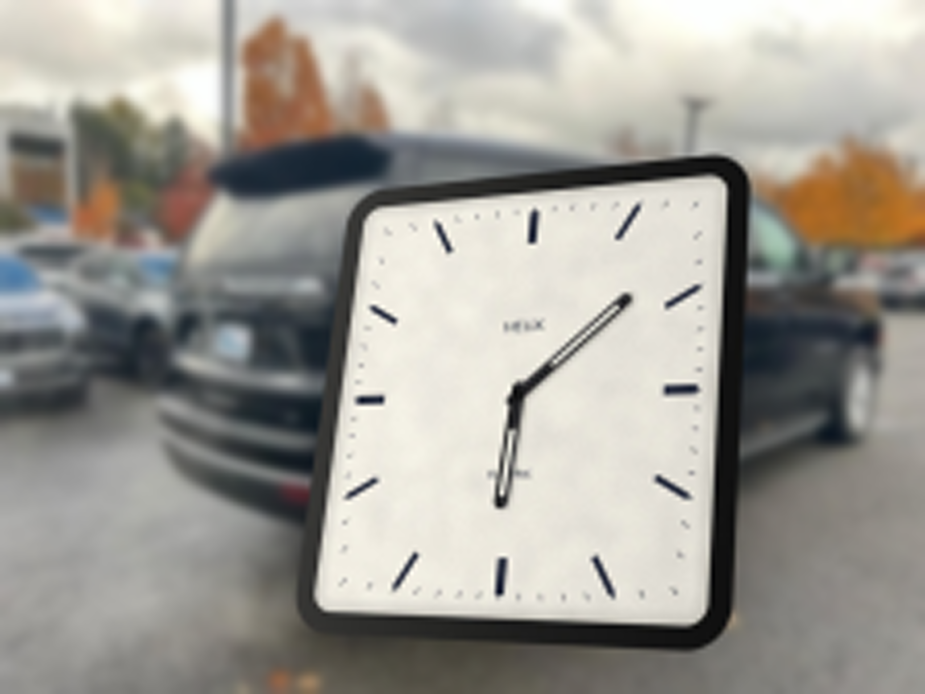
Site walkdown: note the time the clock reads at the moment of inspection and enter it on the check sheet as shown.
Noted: 6:08
